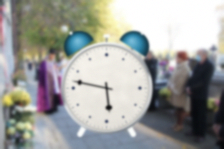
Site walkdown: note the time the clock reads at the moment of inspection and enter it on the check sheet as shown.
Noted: 5:47
